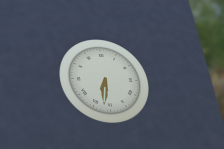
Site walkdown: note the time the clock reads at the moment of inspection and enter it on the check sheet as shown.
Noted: 6:32
